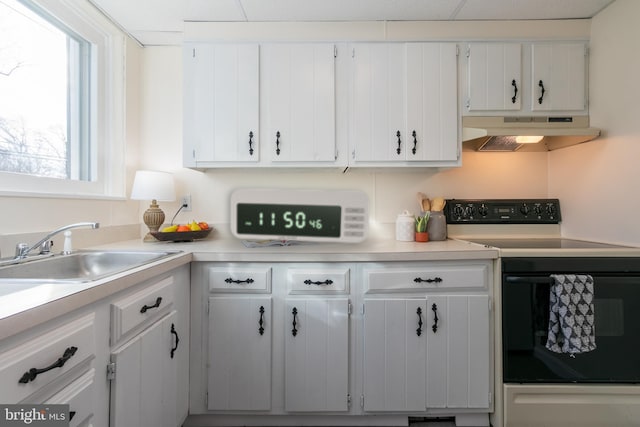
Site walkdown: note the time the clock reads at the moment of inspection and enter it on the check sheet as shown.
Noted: 11:50
